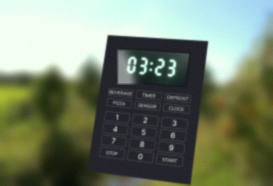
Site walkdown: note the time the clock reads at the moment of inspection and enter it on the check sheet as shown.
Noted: 3:23
